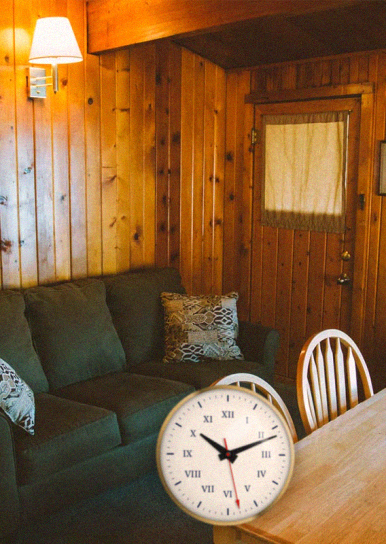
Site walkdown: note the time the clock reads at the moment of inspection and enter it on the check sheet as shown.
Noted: 10:11:28
